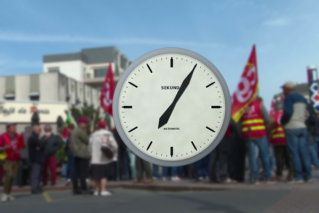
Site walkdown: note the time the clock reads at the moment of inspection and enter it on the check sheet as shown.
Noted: 7:05
